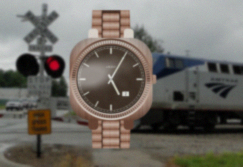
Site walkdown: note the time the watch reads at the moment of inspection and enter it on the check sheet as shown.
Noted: 5:05
